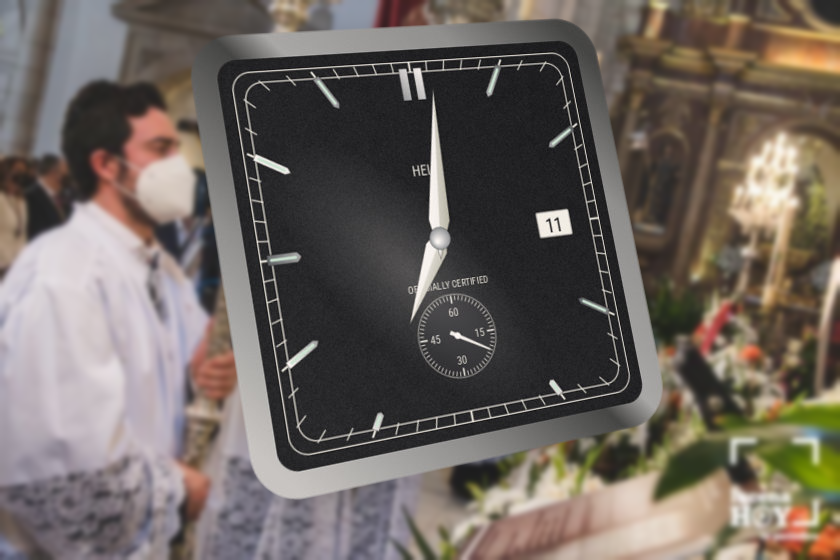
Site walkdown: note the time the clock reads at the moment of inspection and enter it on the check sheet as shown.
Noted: 7:01:20
